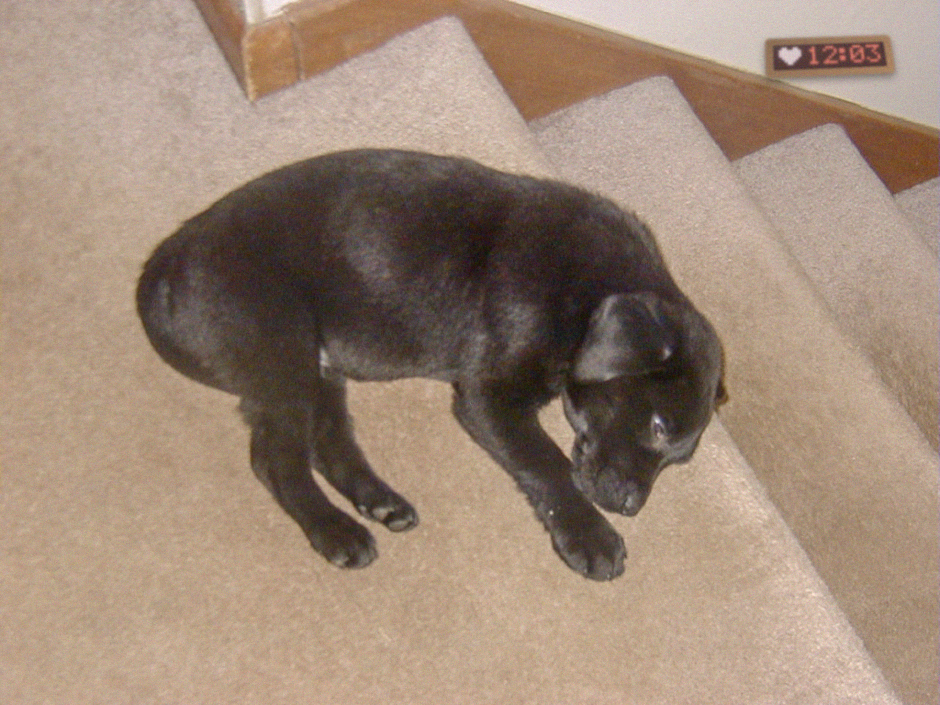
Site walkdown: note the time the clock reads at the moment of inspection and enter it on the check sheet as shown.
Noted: 12:03
